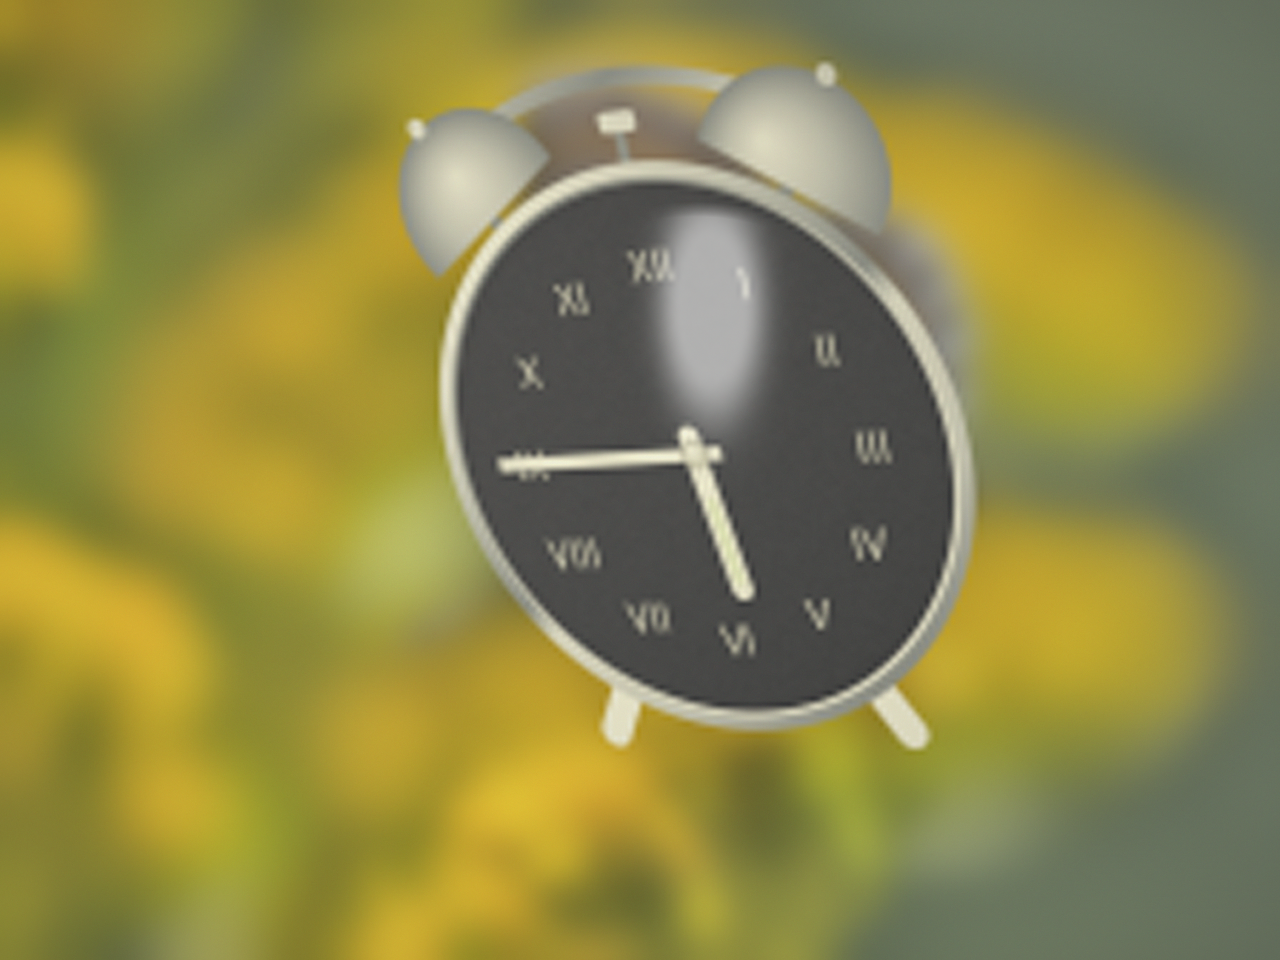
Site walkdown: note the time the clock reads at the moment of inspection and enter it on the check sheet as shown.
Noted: 5:45
